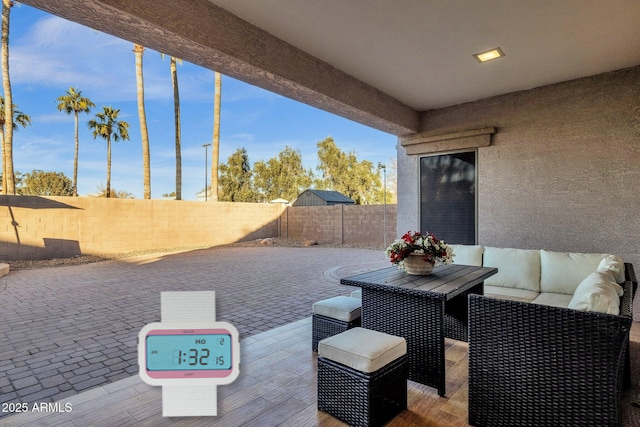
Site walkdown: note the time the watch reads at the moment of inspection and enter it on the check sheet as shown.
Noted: 1:32:15
